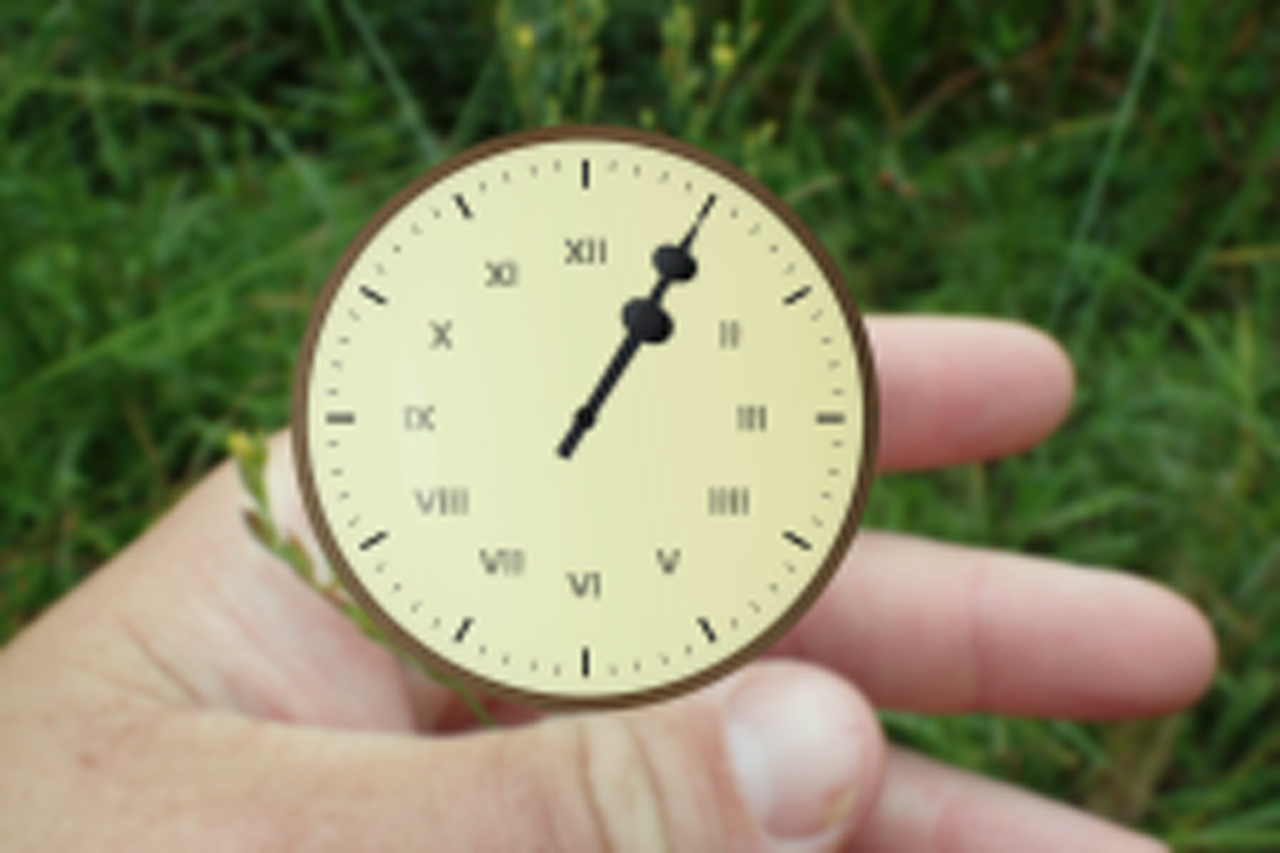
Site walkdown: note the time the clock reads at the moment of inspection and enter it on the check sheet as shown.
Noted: 1:05
